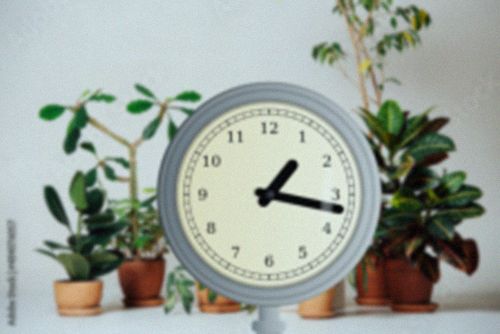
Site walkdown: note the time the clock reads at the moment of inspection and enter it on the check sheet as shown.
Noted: 1:17
